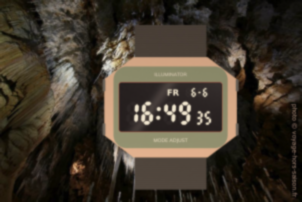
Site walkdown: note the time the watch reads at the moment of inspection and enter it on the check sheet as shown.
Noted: 16:49:35
